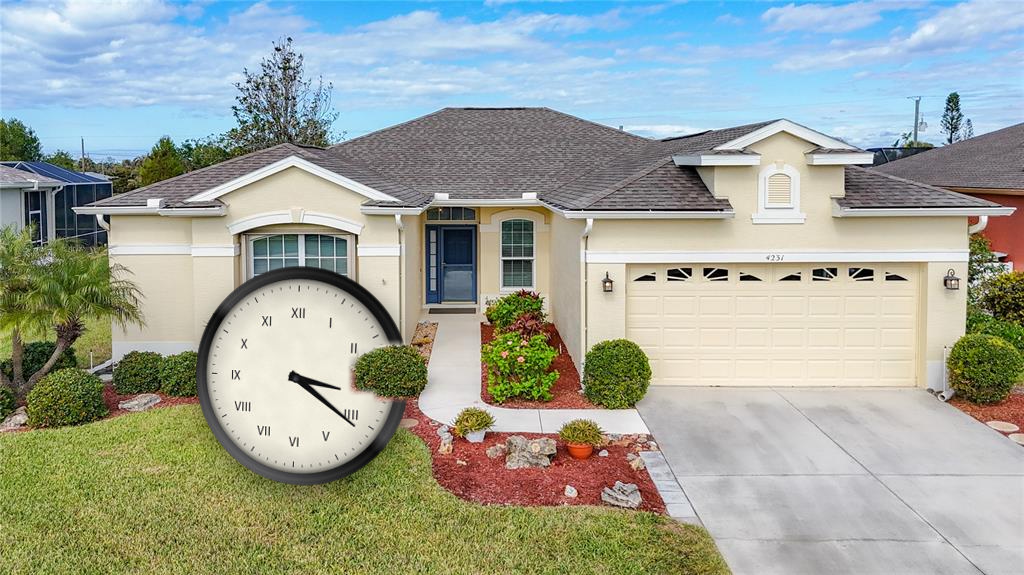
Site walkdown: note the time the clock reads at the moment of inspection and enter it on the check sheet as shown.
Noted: 3:21
